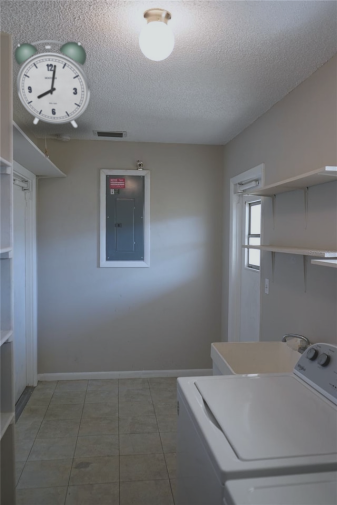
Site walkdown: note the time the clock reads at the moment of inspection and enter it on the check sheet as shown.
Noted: 8:02
